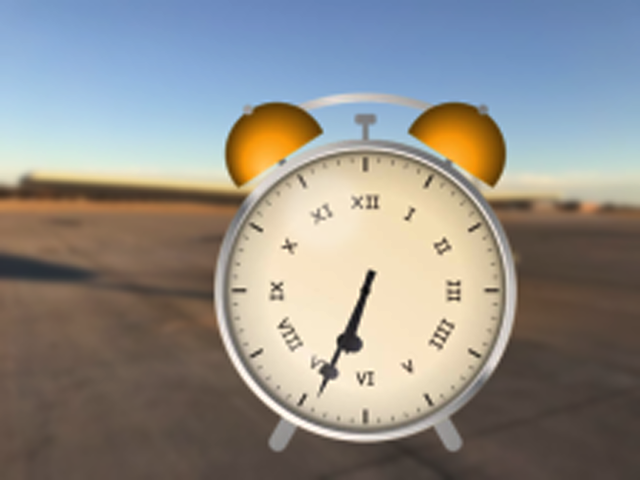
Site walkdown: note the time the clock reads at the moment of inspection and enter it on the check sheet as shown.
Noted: 6:34
